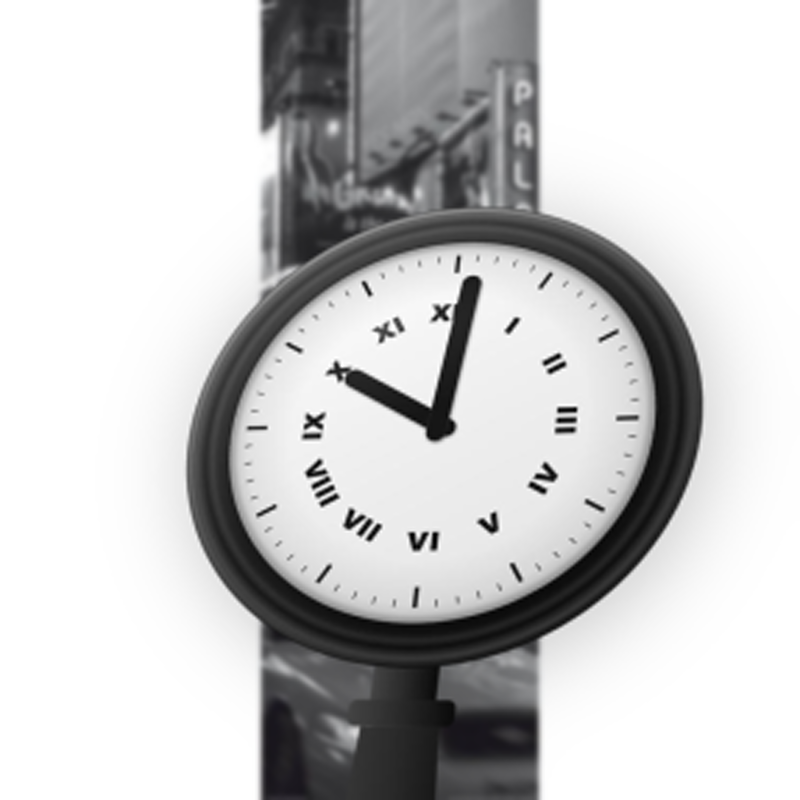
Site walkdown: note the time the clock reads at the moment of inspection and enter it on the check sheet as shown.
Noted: 10:01
